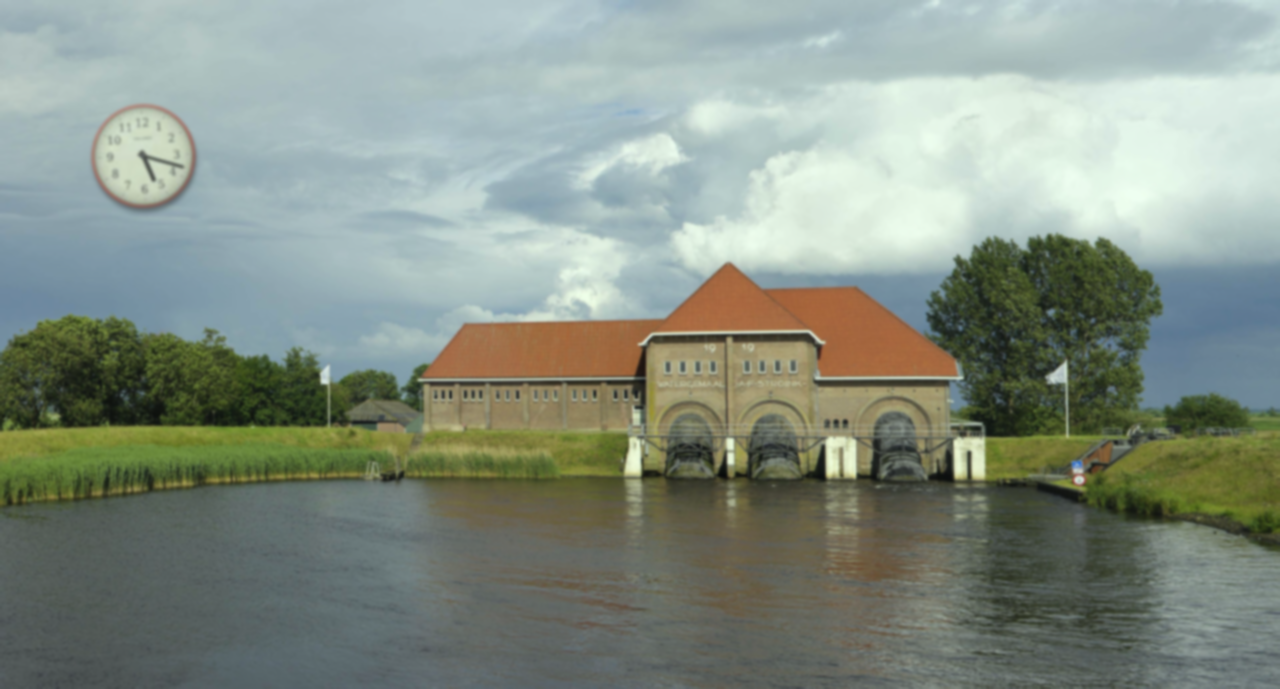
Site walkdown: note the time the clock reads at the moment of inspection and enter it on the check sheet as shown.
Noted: 5:18
